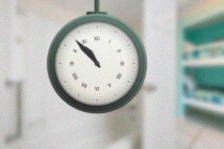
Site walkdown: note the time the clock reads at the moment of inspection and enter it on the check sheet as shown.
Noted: 10:53
